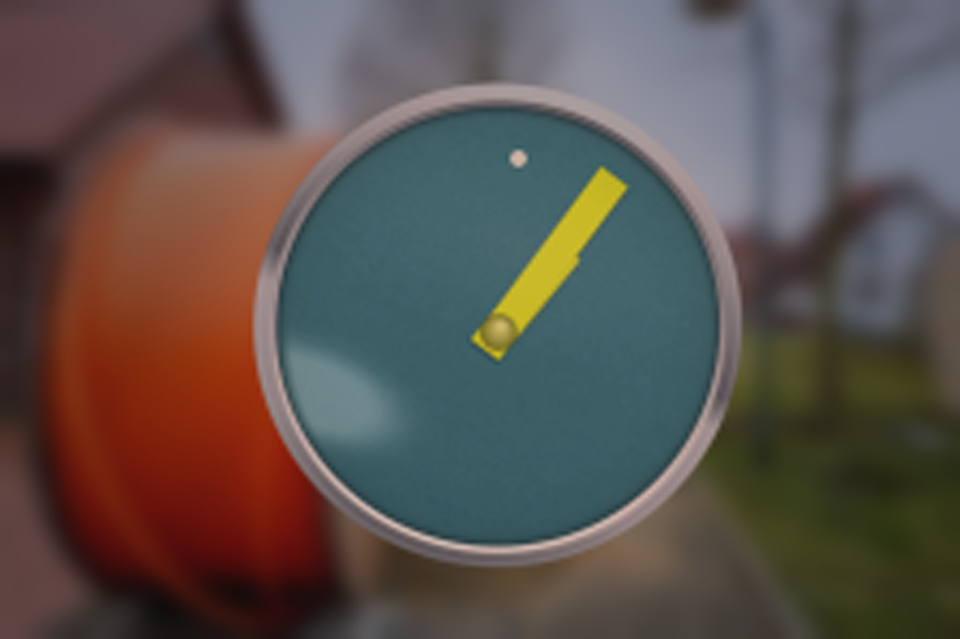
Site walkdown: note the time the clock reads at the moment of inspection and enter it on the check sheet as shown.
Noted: 1:05
